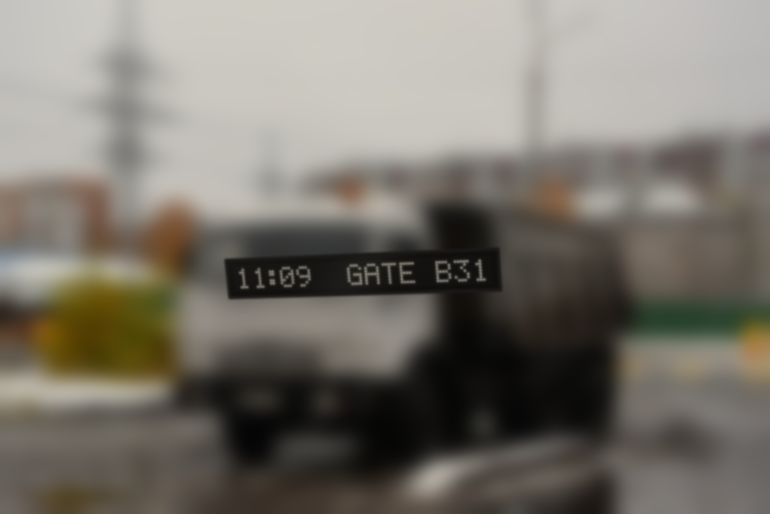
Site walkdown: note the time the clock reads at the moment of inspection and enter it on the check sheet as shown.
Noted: 11:09
